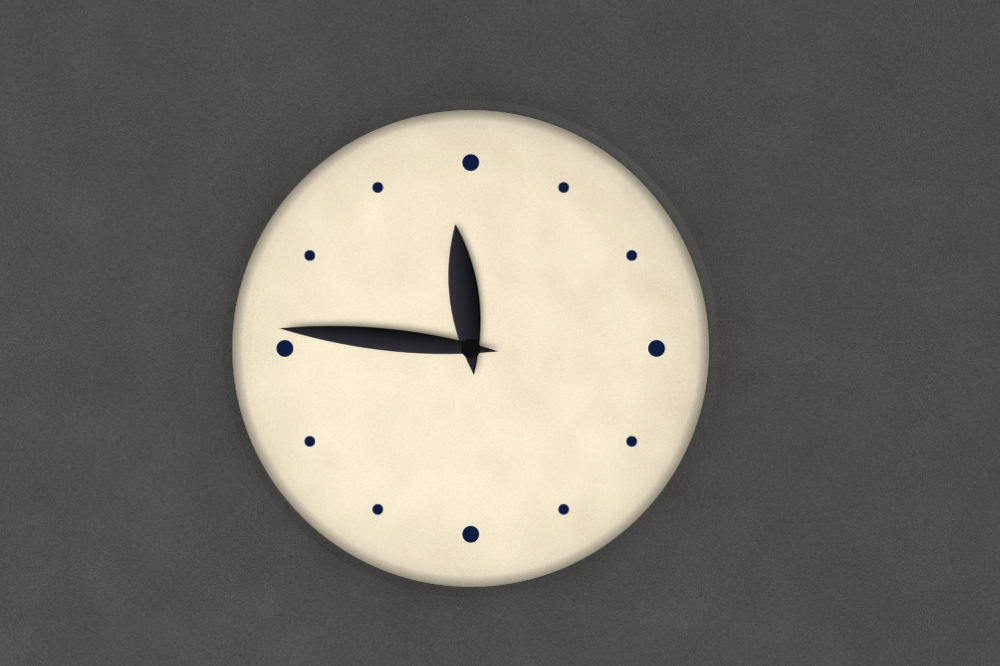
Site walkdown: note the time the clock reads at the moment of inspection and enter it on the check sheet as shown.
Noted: 11:46
